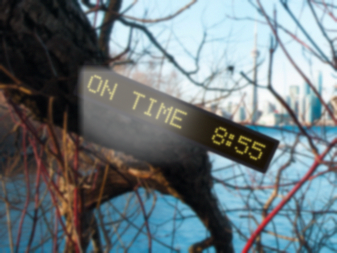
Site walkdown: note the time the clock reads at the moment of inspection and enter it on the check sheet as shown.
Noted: 8:55
